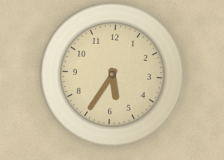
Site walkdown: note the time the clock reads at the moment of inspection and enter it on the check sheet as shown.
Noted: 5:35
